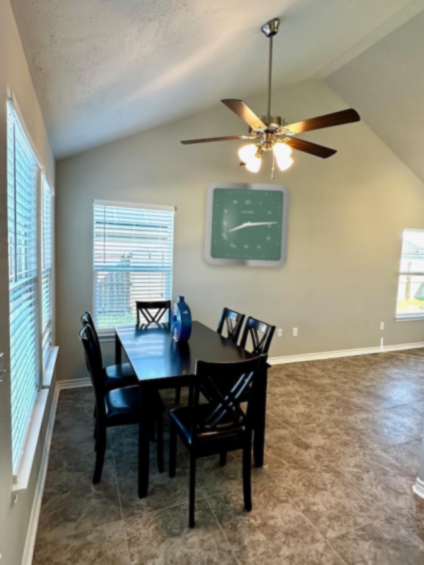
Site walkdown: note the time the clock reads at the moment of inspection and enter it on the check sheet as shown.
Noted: 8:14
